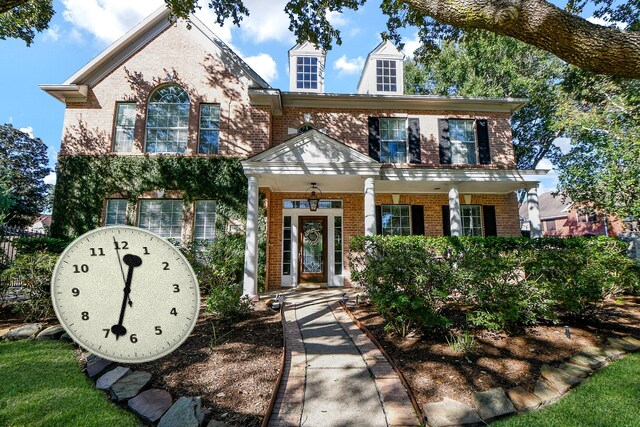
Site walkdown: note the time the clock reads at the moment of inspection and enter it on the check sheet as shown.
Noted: 12:32:59
